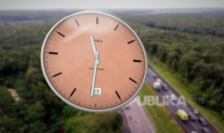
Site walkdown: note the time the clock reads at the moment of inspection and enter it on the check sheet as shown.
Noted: 11:31
